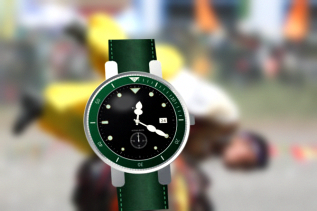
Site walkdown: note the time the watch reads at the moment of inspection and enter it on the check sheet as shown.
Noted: 12:20
